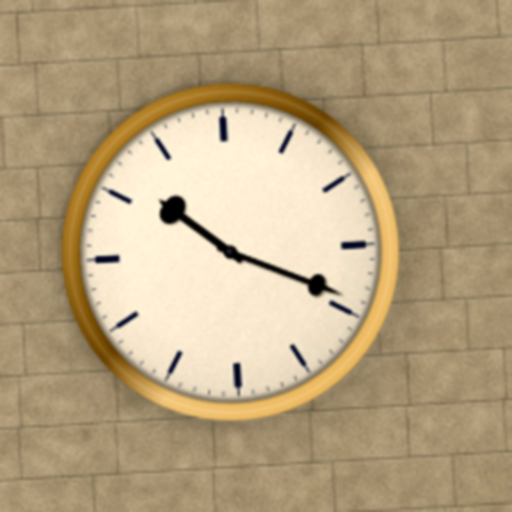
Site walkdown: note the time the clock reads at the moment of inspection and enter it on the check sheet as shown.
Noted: 10:19
